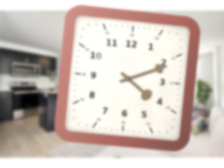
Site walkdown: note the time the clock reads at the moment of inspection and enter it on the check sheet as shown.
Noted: 4:11
